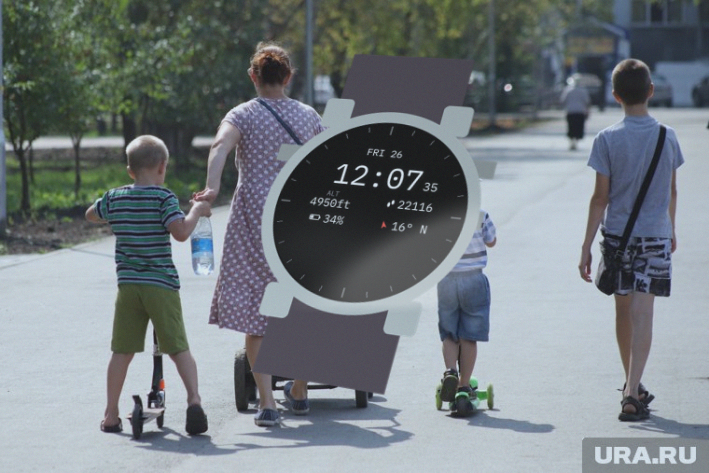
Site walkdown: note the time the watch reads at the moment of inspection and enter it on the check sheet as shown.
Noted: 12:07:35
